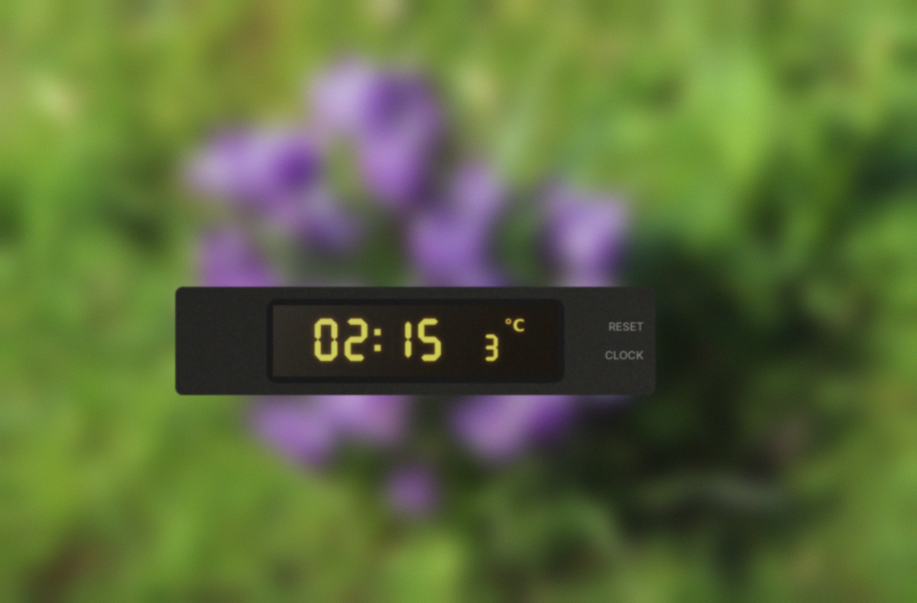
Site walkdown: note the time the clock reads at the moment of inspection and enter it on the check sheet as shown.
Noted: 2:15
